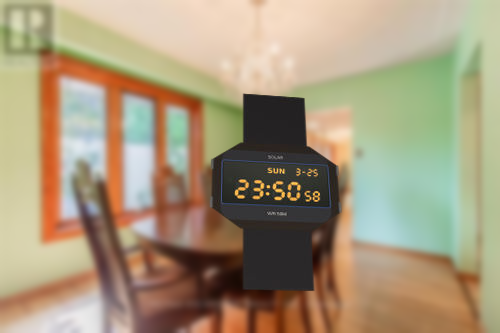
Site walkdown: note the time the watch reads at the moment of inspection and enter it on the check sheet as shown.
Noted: 23:50:58
